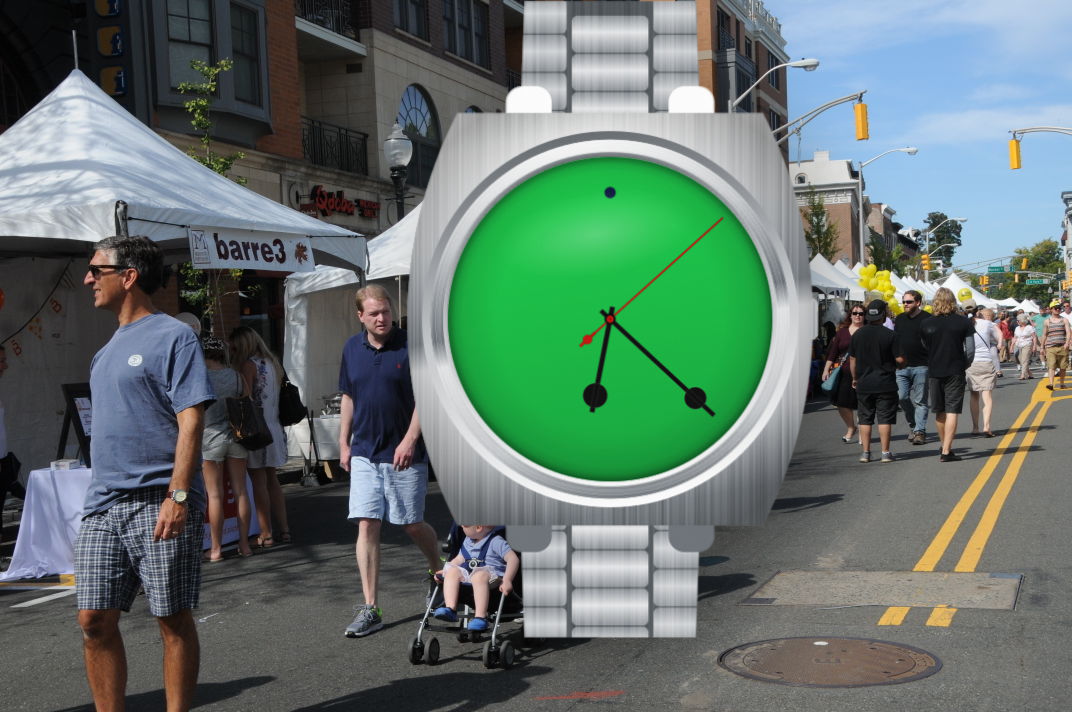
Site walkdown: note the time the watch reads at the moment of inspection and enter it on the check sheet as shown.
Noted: 6:22:08
